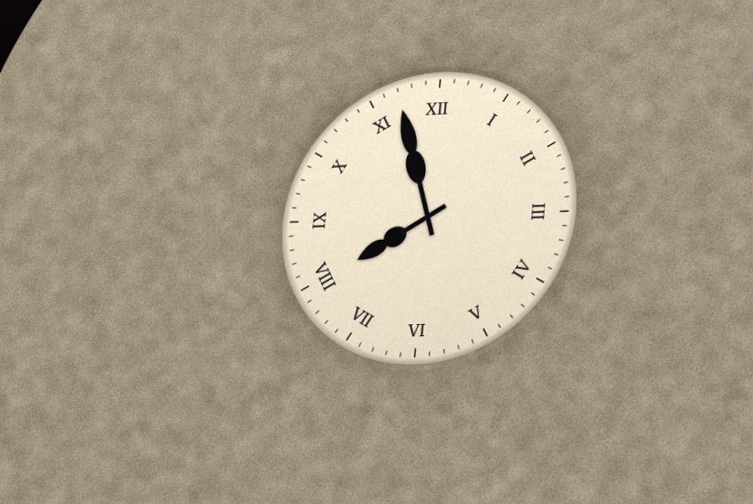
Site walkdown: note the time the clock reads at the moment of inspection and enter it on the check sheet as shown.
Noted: 7:57
